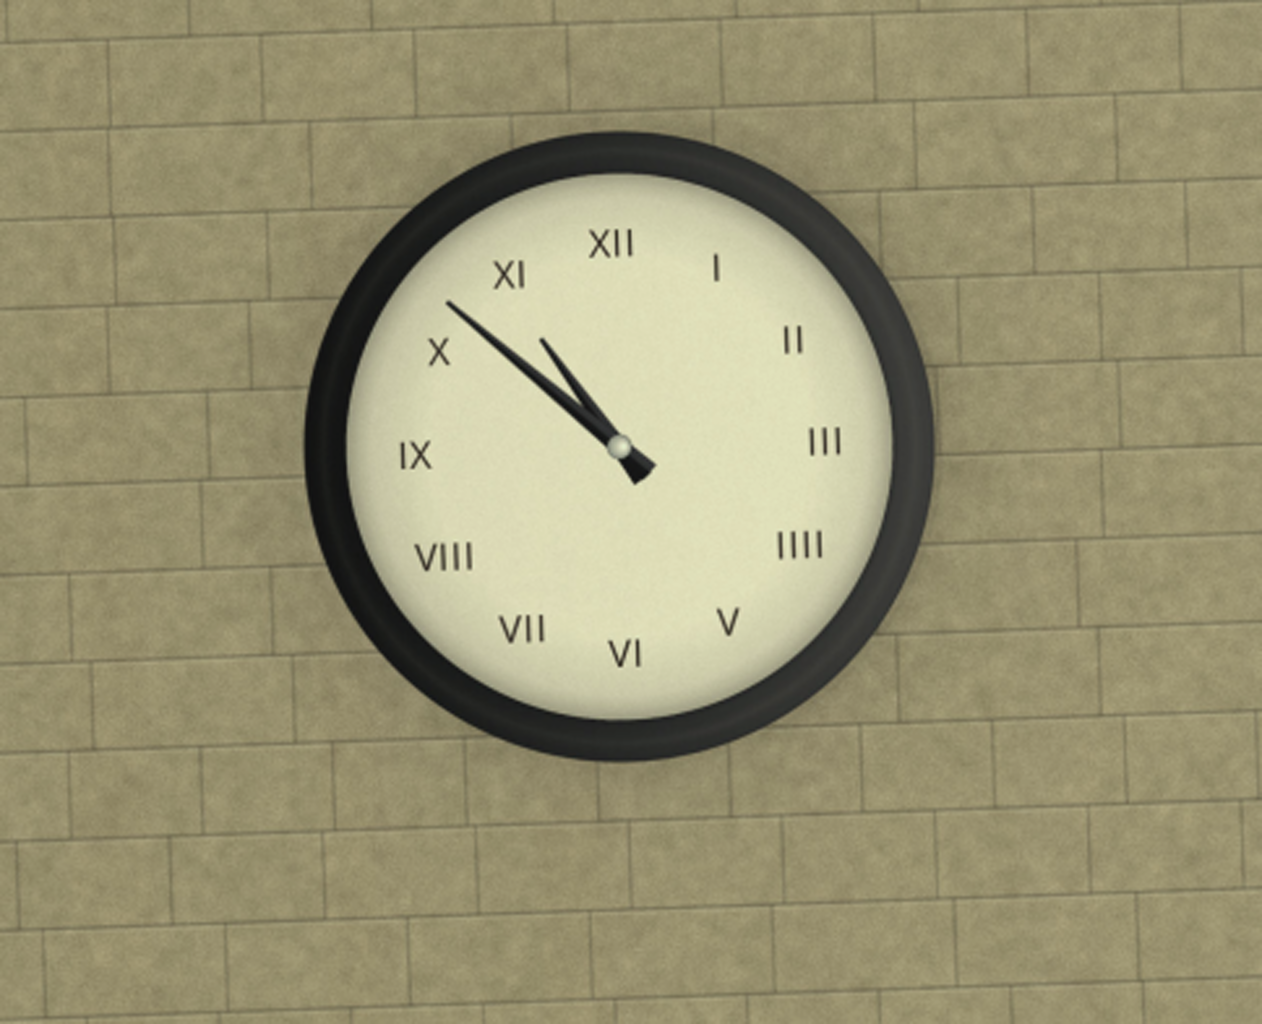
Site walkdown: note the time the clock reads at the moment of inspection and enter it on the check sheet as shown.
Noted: 10:52
